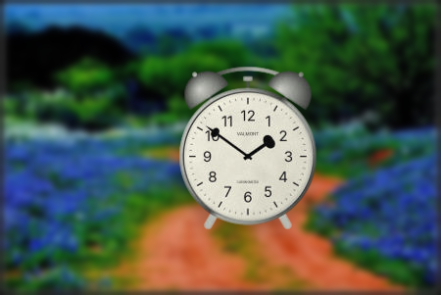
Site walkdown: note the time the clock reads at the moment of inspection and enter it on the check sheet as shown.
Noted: 1:51
